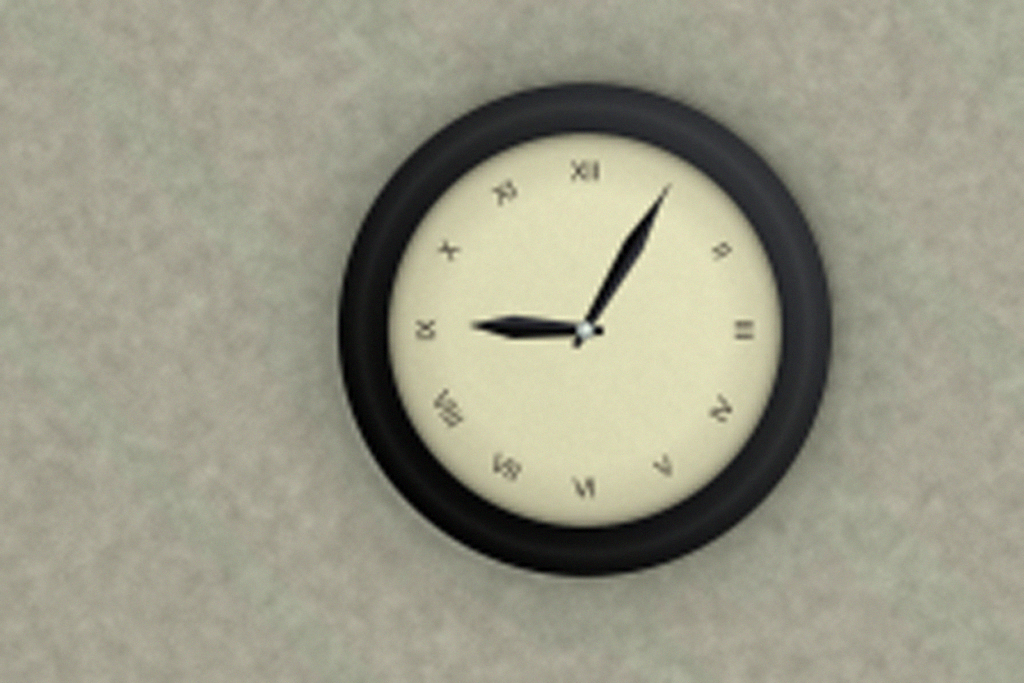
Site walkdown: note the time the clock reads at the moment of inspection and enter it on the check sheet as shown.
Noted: 9:05
